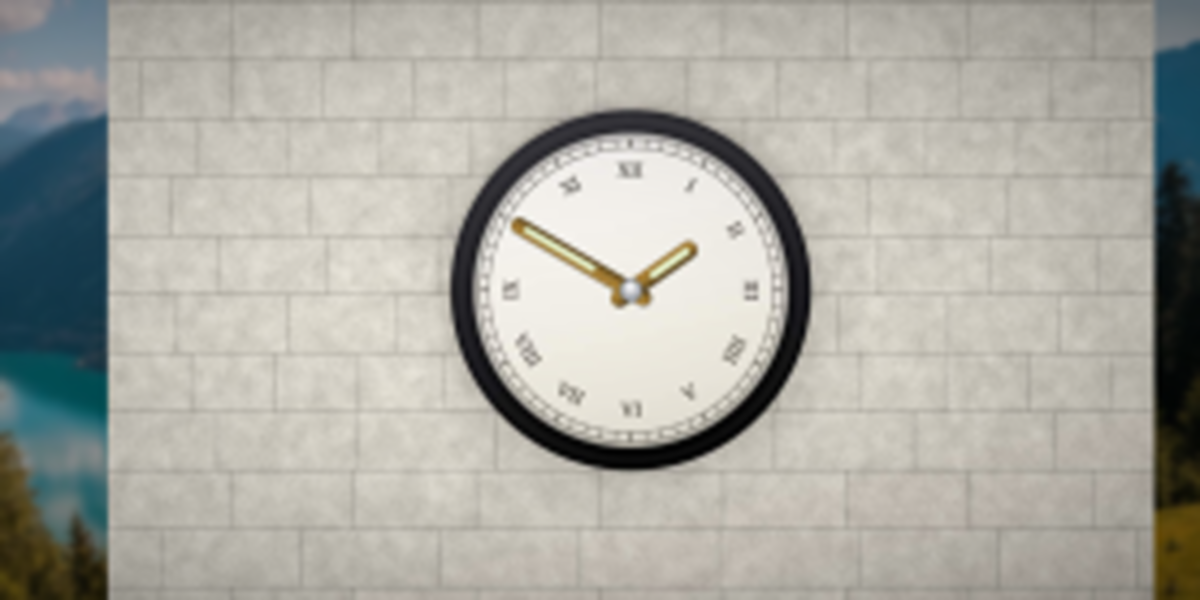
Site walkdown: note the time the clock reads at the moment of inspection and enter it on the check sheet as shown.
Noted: 1:50
